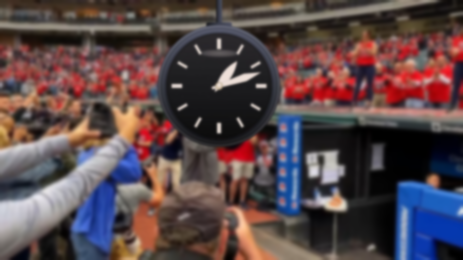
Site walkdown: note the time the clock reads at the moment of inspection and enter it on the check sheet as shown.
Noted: 1:12
